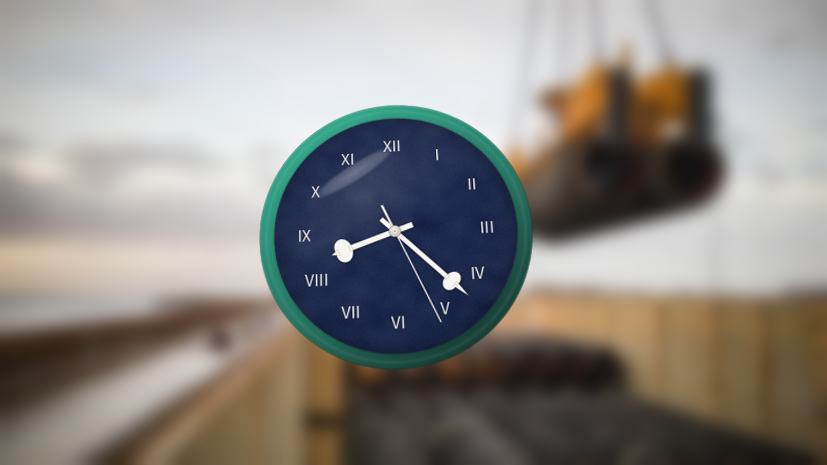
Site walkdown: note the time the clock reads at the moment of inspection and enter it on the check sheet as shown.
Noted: 8:22:26
